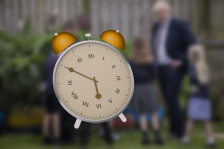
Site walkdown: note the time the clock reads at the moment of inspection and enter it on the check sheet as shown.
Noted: 5:50
